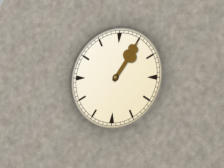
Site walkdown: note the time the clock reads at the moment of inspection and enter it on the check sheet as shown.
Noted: 1:05
